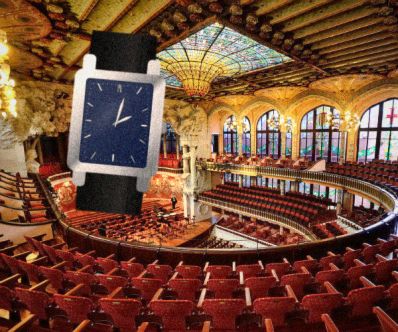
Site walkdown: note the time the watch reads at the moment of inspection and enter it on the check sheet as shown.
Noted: 2:02
